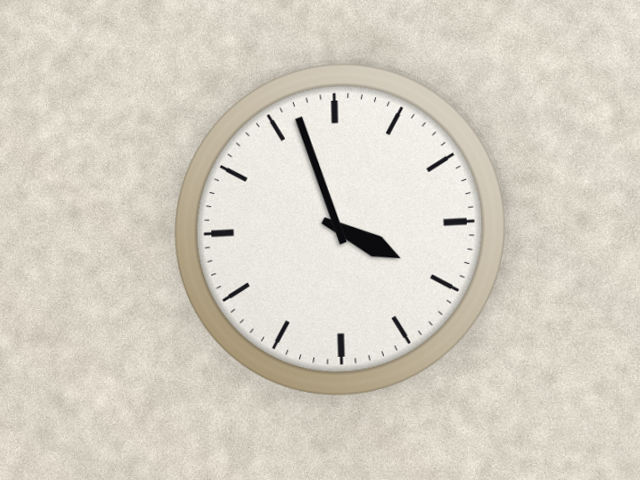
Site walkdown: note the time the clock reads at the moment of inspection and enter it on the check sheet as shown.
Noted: 3:57
